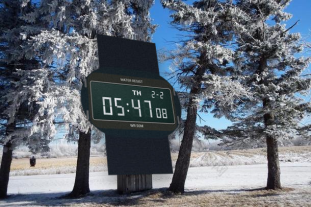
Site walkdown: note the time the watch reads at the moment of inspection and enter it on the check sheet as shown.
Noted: 5:47:08
